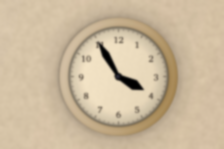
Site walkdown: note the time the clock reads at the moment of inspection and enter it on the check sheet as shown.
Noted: 3:55
